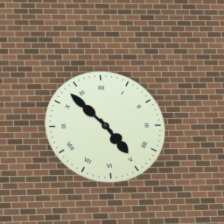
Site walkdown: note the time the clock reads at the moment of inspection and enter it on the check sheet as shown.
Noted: 4:53
